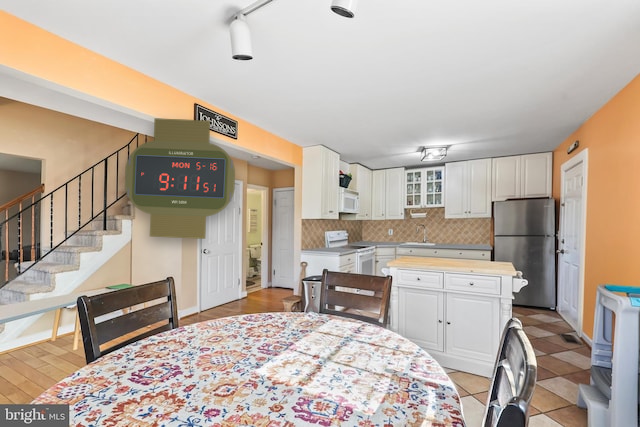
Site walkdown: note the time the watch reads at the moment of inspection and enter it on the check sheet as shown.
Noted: 9:11:51
